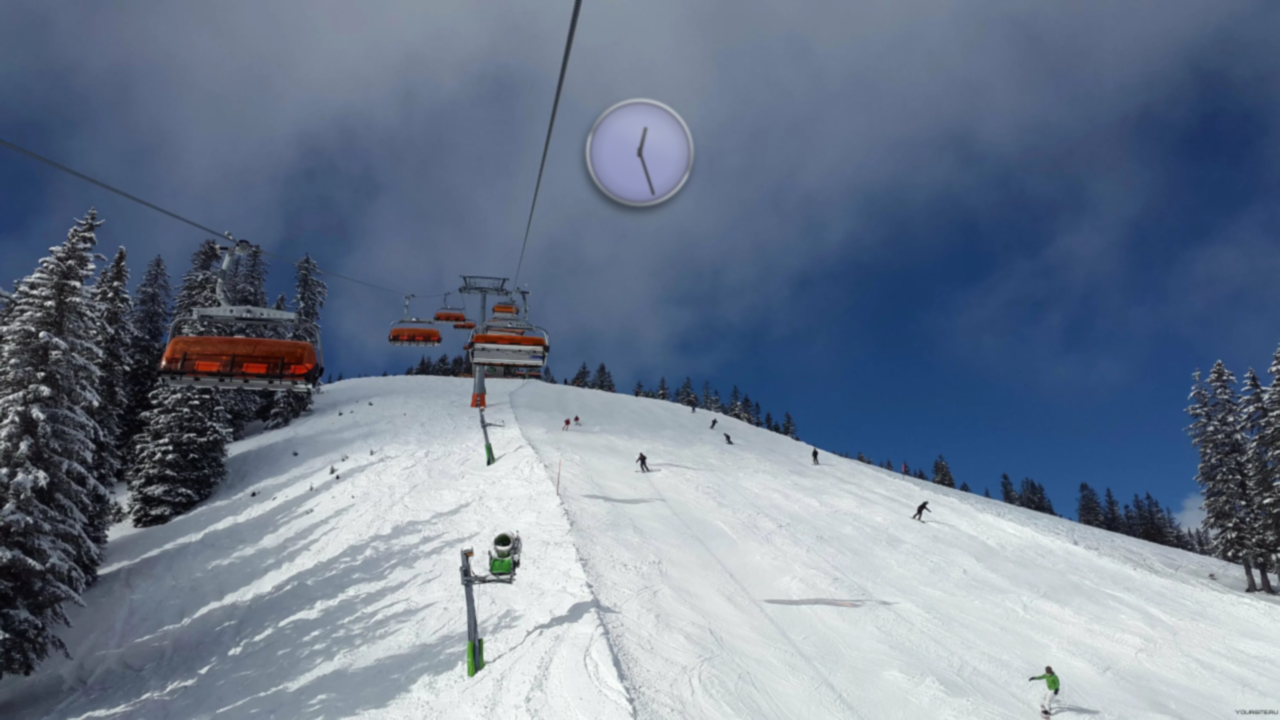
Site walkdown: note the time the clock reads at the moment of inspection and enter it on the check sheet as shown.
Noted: 12:27
